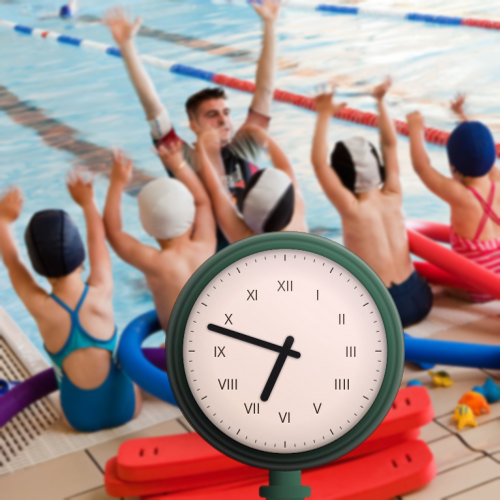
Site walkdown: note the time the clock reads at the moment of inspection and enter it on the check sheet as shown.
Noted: 6:48
